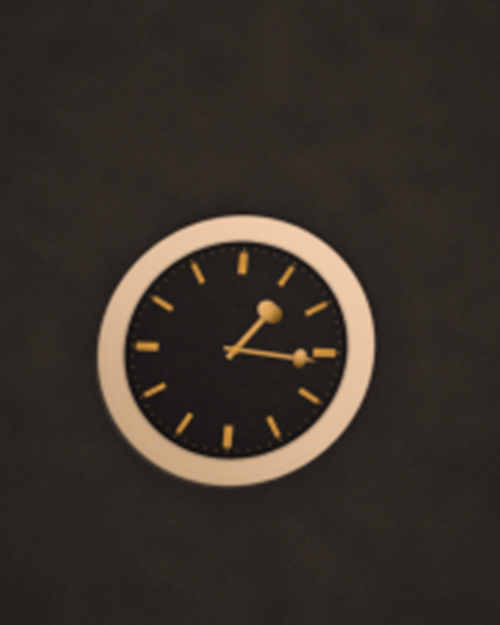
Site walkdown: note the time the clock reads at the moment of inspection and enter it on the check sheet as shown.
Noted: 1:16
